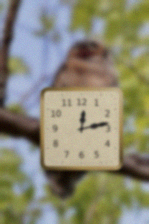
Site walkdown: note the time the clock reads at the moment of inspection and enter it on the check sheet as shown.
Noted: 12:13
